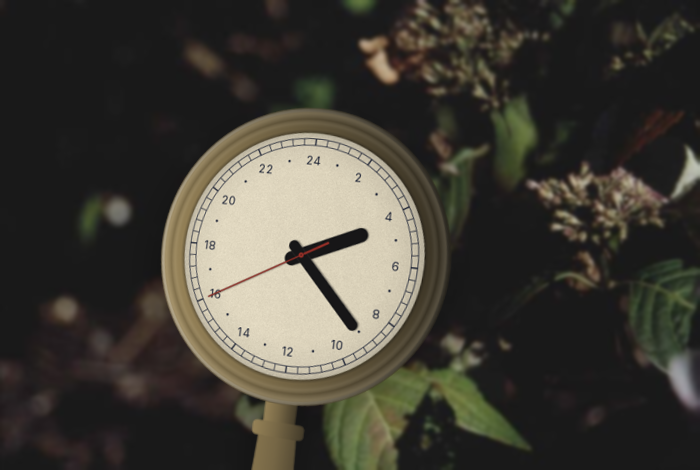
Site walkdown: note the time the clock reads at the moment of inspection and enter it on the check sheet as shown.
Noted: 4:22:40
